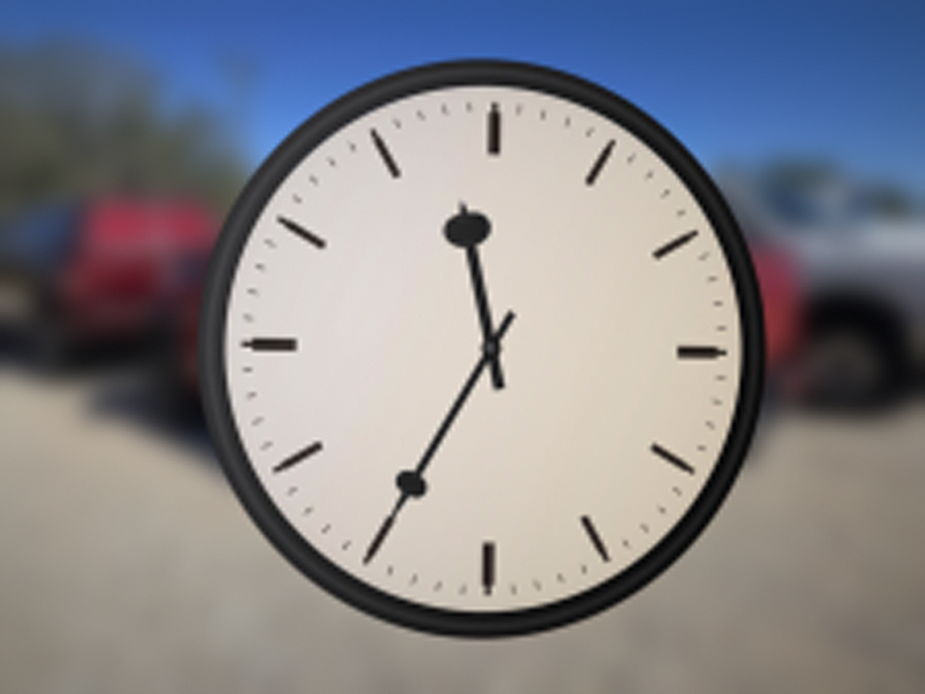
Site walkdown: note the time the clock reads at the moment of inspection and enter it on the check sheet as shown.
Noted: 11:35
